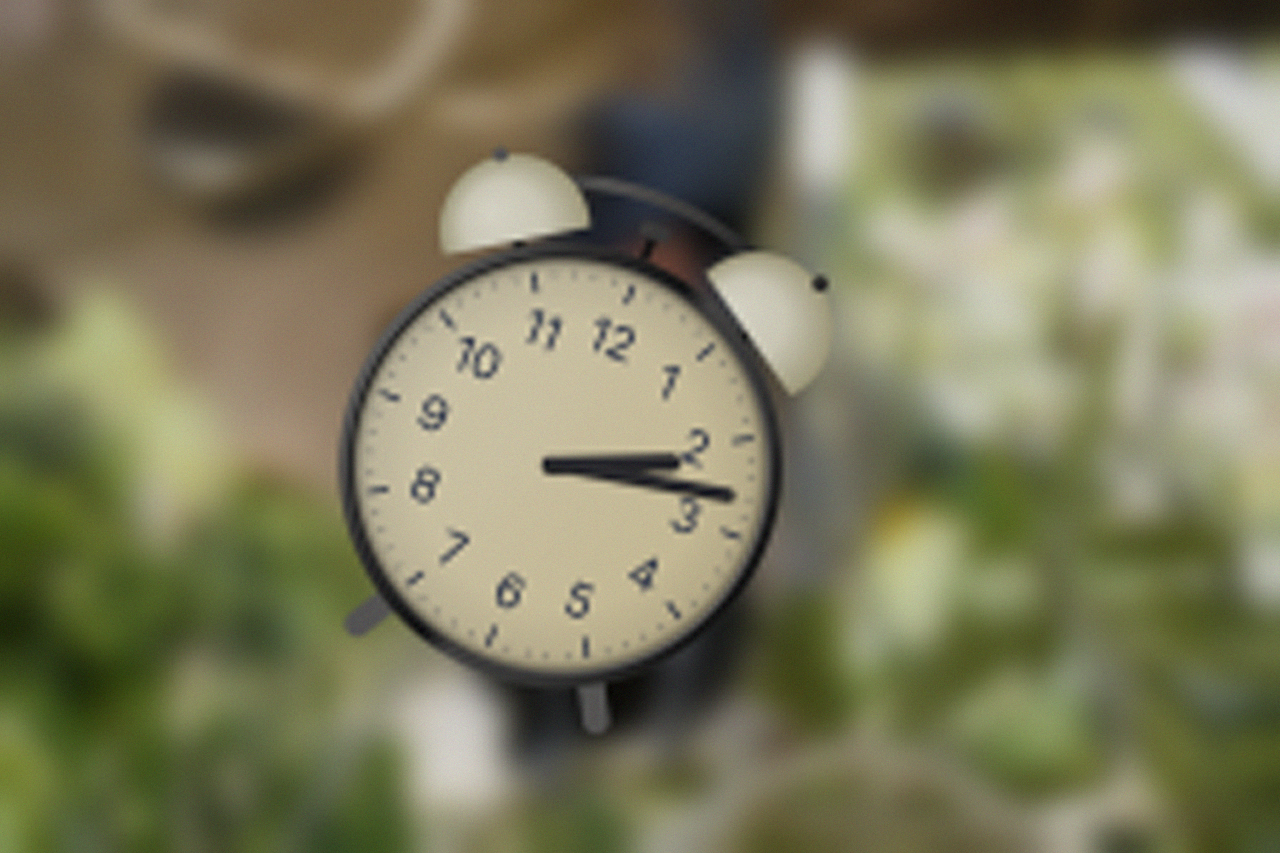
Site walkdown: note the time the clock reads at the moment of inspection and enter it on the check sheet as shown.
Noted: 2:13
